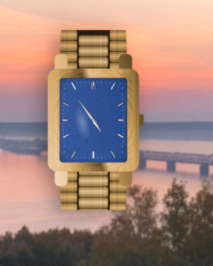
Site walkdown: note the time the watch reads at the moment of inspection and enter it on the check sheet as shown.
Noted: 4:54
